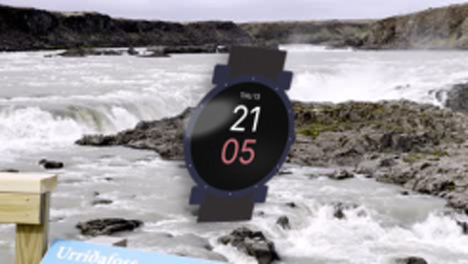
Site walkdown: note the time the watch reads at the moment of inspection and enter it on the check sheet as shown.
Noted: 21:05
